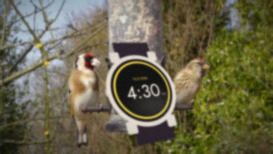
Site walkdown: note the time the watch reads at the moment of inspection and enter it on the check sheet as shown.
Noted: 4:30
